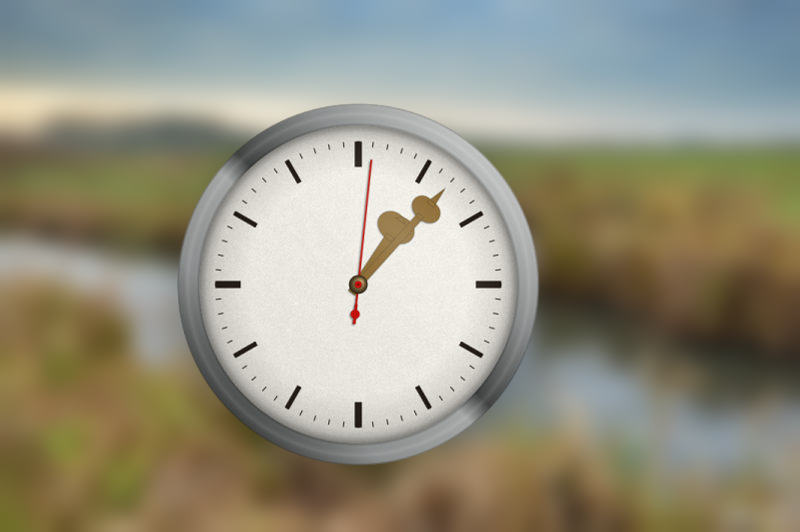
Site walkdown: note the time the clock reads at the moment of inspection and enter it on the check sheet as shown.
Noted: 1:07:01
